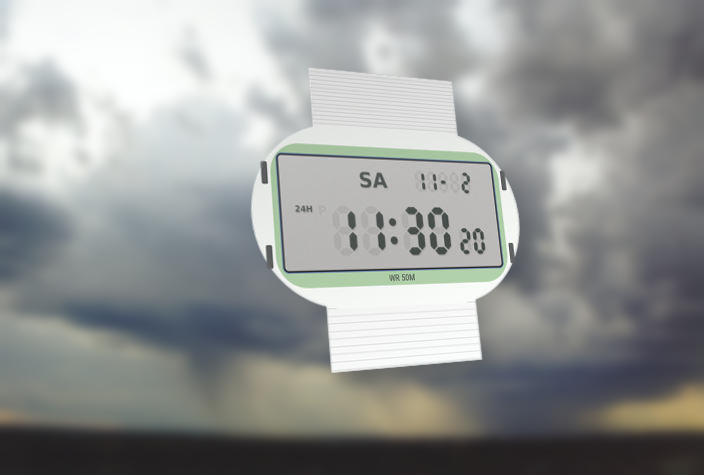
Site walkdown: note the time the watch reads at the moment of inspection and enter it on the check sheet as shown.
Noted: 11:30:20
